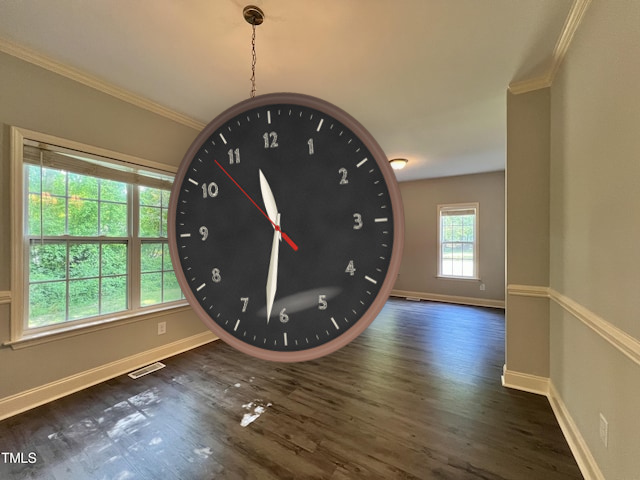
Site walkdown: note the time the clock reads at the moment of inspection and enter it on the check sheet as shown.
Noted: 11:31:53
